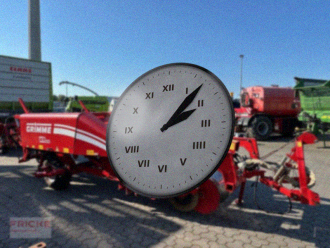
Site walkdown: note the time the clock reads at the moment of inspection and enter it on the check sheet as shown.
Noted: 2:07
